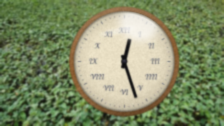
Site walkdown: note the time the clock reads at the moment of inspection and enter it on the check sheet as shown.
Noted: 12:27
